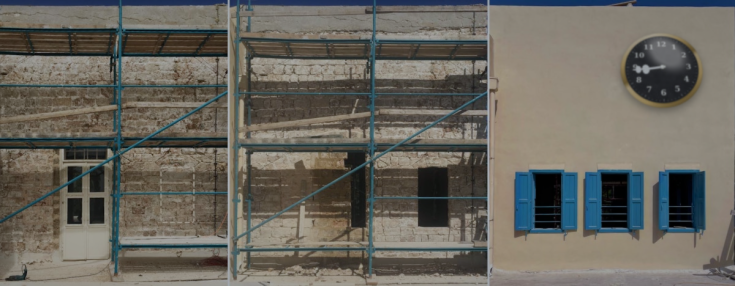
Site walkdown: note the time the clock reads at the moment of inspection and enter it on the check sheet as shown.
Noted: 8:44
